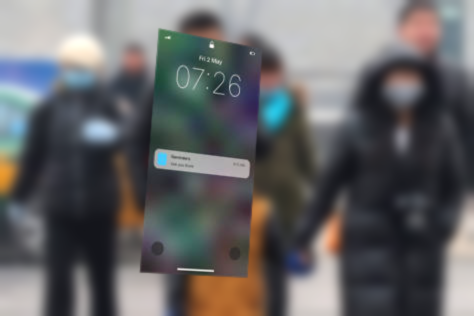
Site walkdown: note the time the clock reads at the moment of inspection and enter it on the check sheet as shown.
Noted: 7:26
